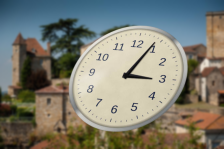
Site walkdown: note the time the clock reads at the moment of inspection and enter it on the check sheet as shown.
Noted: 3:04
